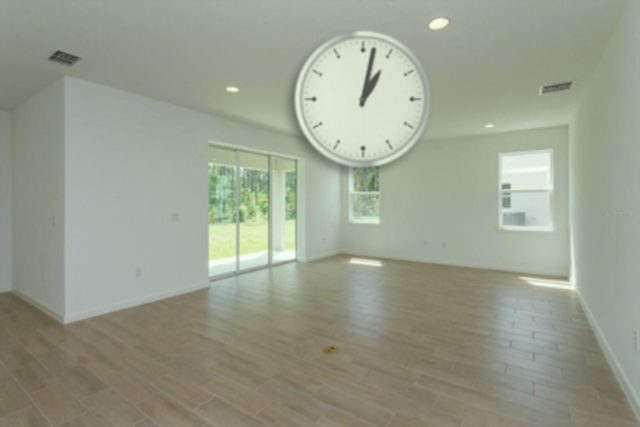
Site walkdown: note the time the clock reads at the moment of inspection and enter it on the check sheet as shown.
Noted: 1:02
